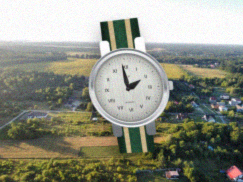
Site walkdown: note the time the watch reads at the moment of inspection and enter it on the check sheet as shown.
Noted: 1:59
